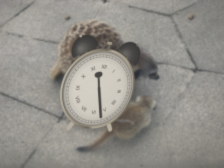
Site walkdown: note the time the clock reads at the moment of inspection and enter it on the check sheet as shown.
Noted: 11:27
